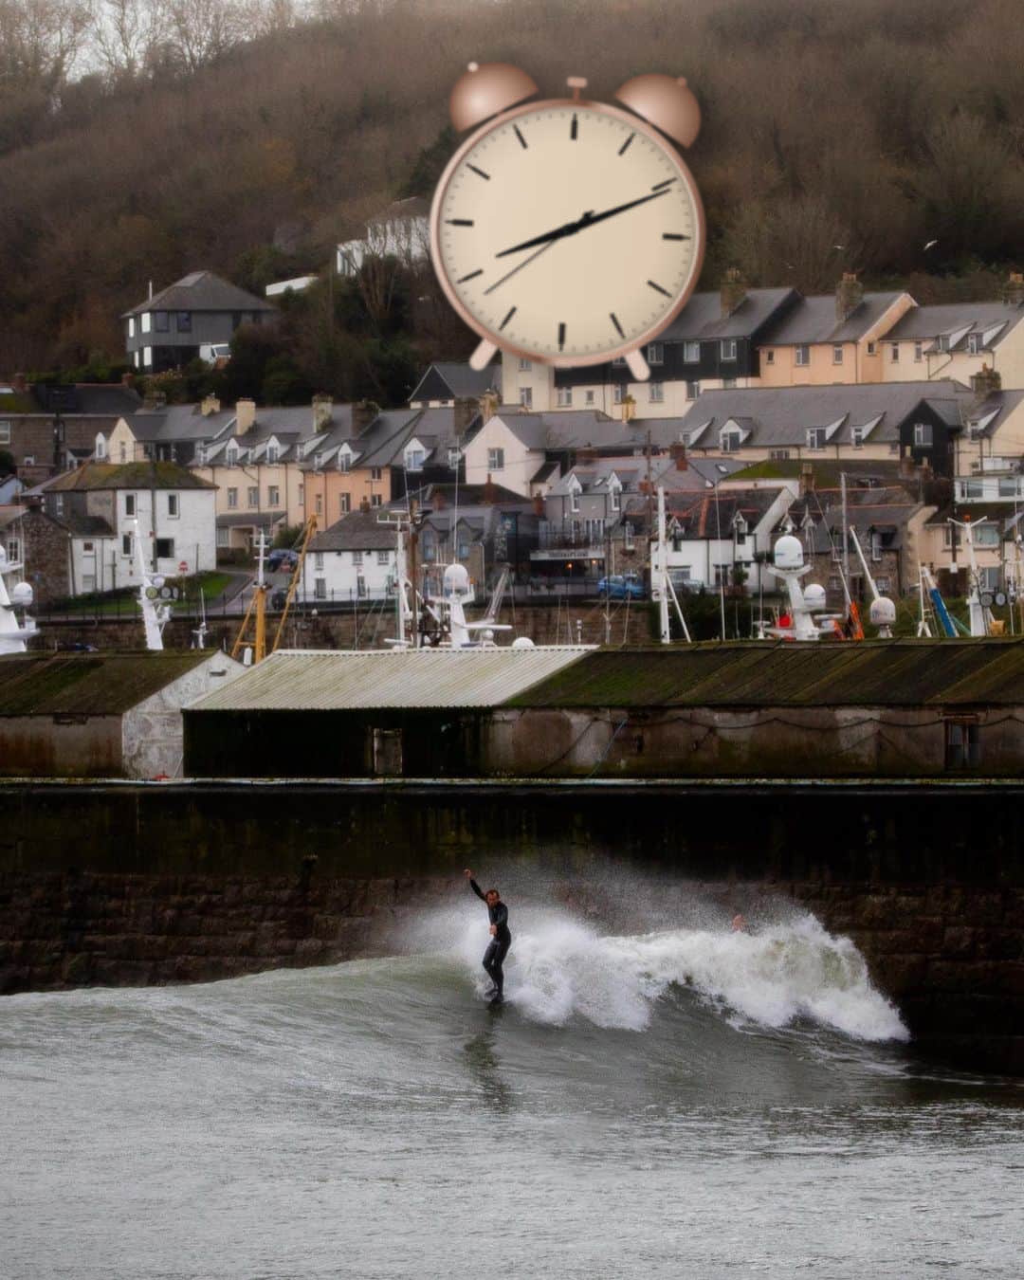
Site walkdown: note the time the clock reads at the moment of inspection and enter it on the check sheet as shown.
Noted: 8:10:38
